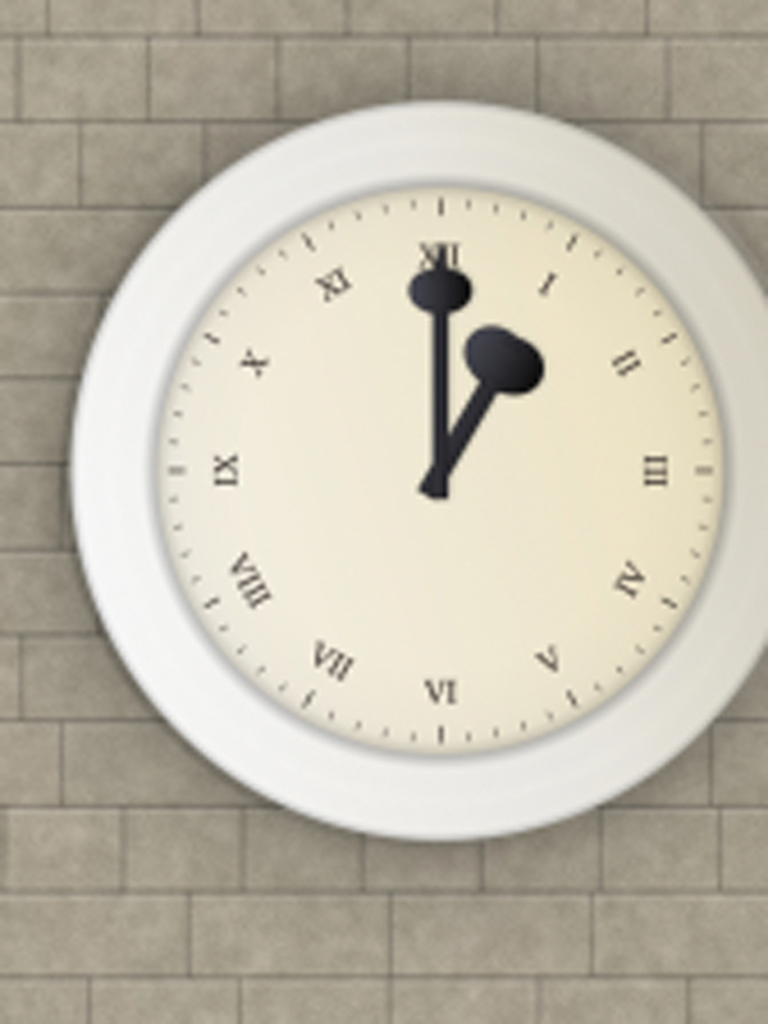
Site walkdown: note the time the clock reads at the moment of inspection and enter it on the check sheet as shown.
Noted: 1:00
